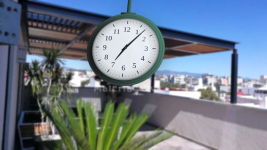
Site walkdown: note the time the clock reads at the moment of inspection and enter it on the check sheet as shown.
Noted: 7:07
